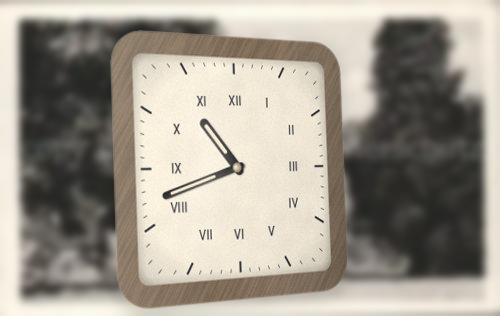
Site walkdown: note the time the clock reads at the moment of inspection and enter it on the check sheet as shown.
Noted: 10:42
